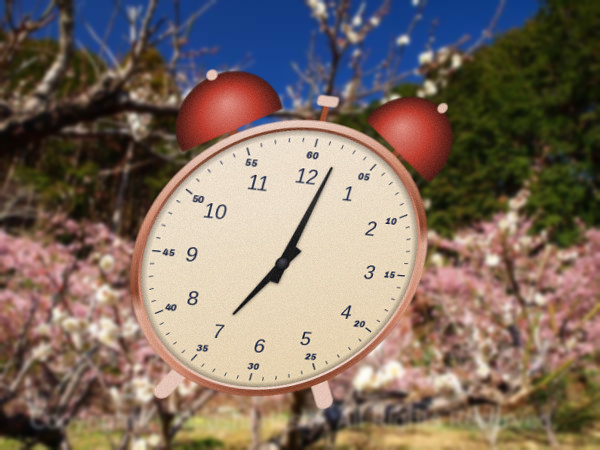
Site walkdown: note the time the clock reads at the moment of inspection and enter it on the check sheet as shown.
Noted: 7:02
